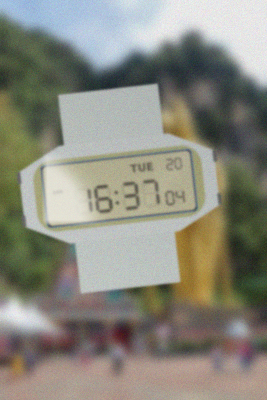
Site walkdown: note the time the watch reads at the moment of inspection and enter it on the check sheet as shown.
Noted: 16:37:04
